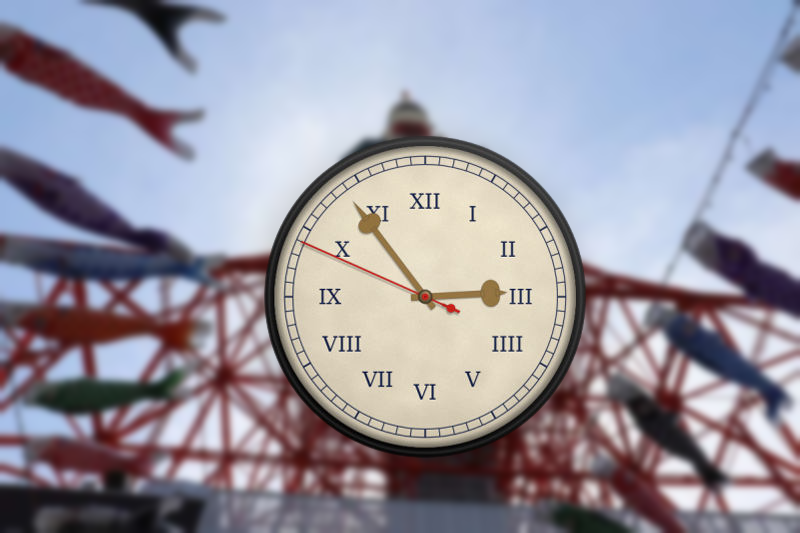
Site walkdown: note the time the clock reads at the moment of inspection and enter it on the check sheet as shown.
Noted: 2:53:49
